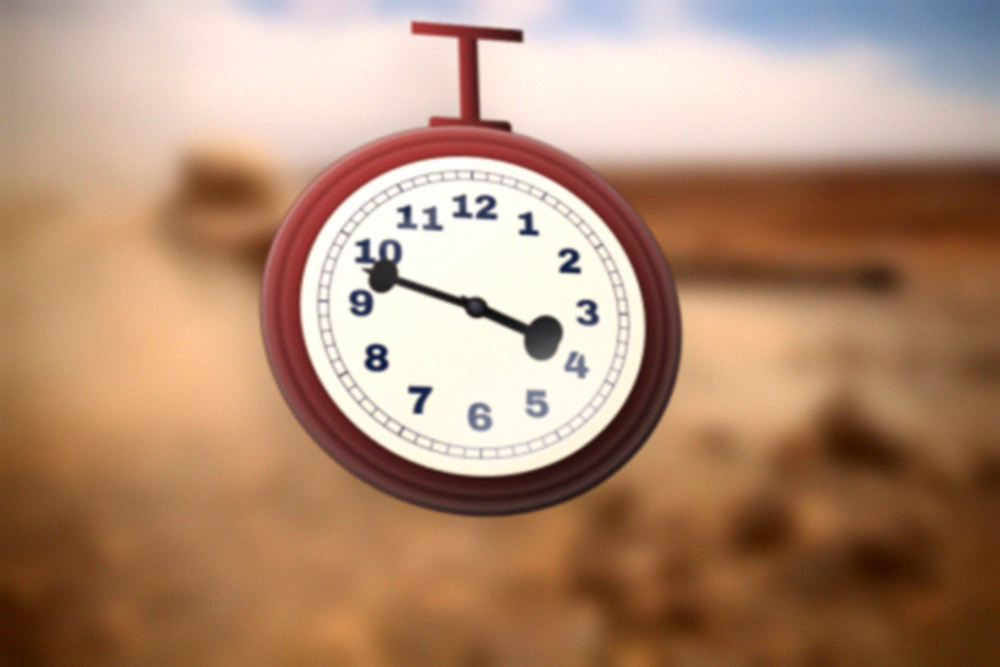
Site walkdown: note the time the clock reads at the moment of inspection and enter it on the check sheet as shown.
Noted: 3:48
